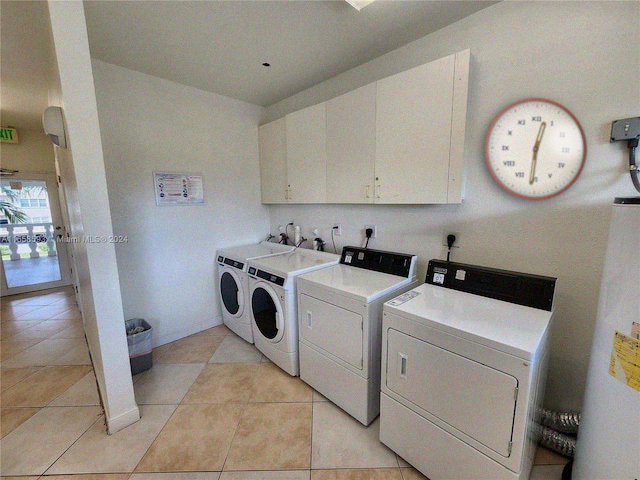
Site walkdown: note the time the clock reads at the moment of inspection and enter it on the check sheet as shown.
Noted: 12:31
